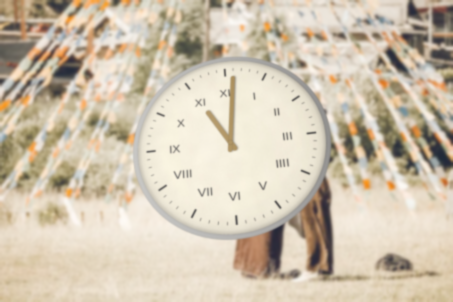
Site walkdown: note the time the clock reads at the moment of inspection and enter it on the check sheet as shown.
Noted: 11:01
